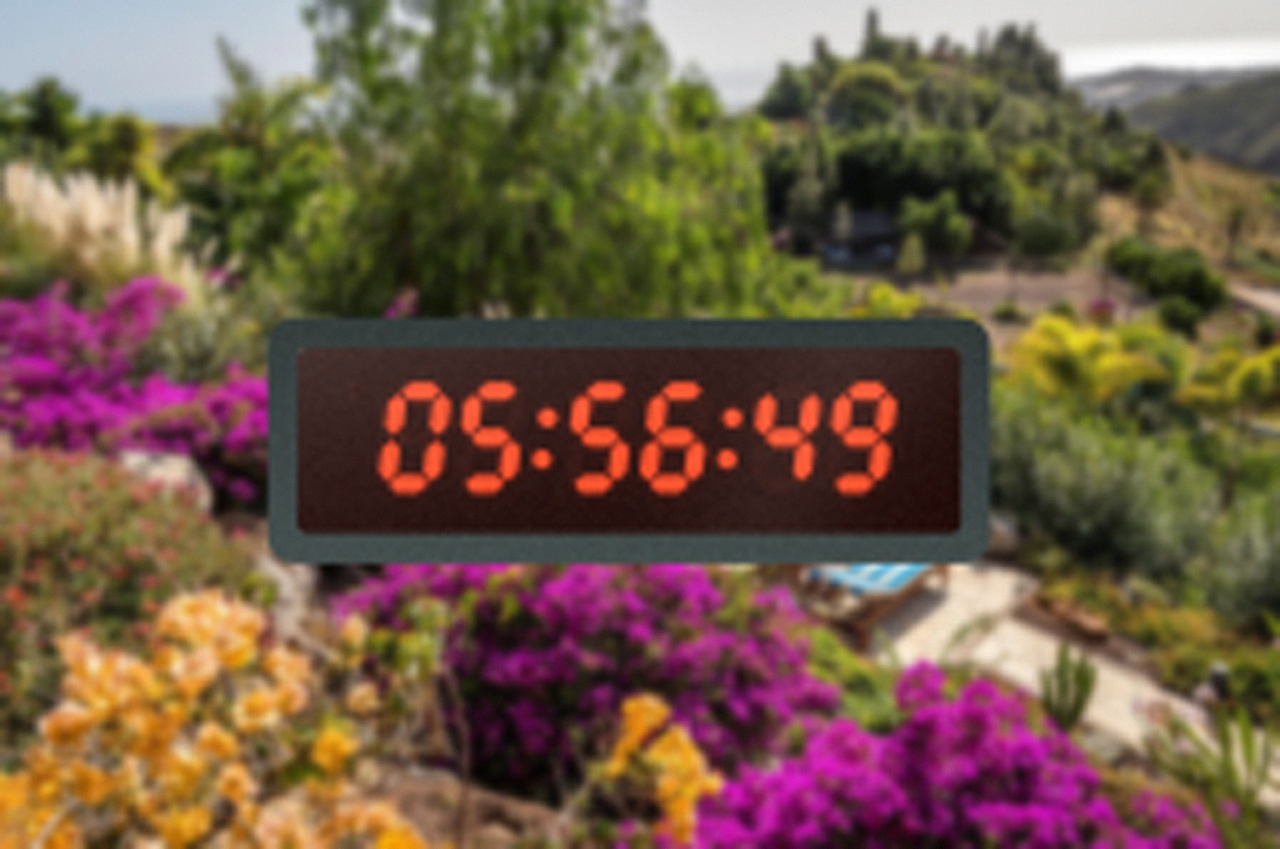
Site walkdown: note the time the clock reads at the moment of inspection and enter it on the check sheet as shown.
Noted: 5:56:49
